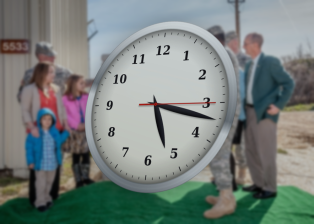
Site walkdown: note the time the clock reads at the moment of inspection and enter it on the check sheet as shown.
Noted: 5:17:15
